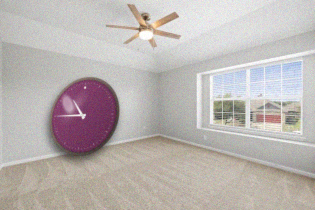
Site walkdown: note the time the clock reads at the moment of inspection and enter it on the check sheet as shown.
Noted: 10:45
